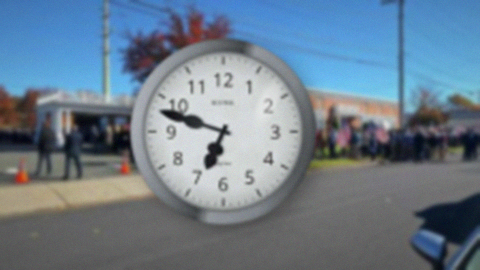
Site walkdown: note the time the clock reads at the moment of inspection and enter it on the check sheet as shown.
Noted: 6:48
